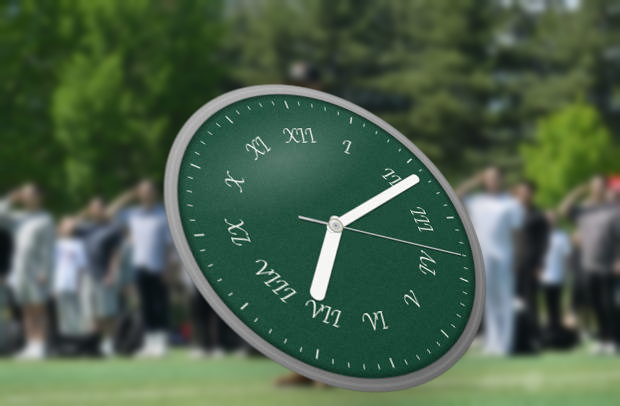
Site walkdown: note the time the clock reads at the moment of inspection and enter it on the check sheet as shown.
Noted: 7:11:18
